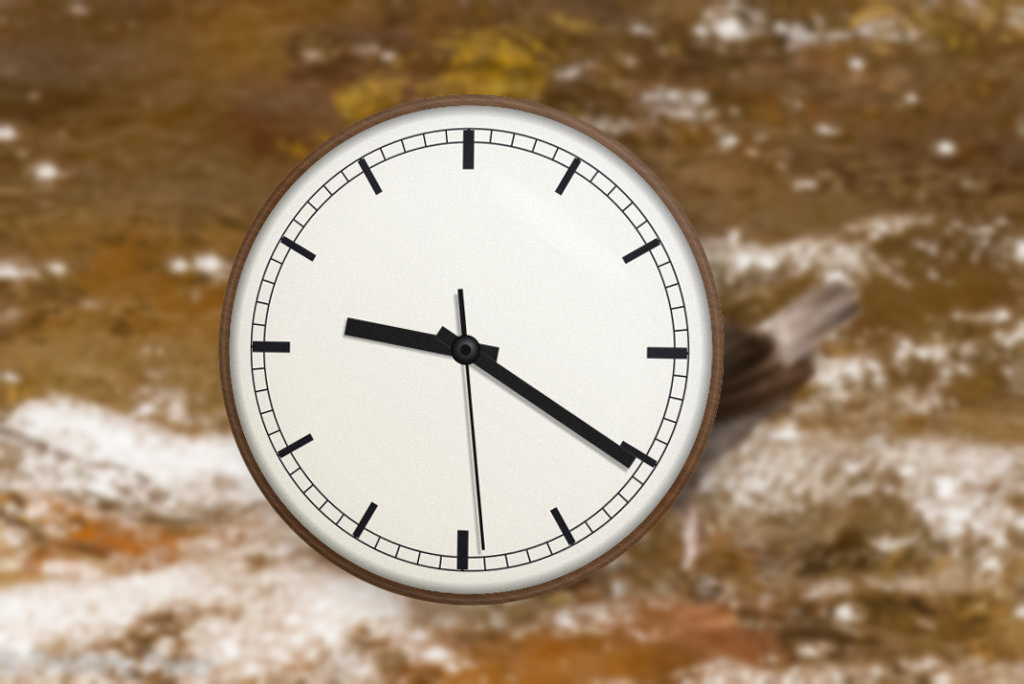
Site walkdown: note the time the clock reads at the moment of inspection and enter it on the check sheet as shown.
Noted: 9:20:29
